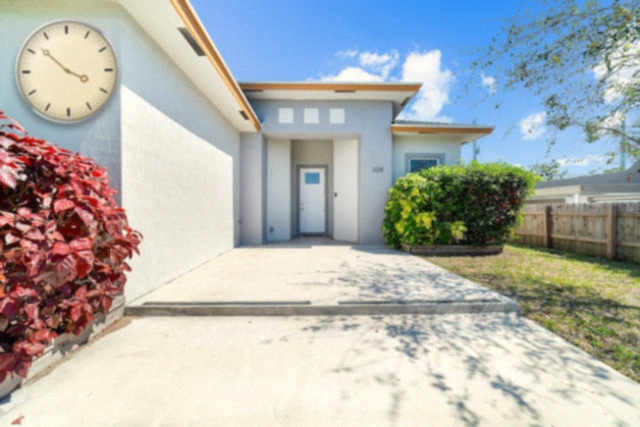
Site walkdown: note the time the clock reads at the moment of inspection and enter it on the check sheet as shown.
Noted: 3:52
